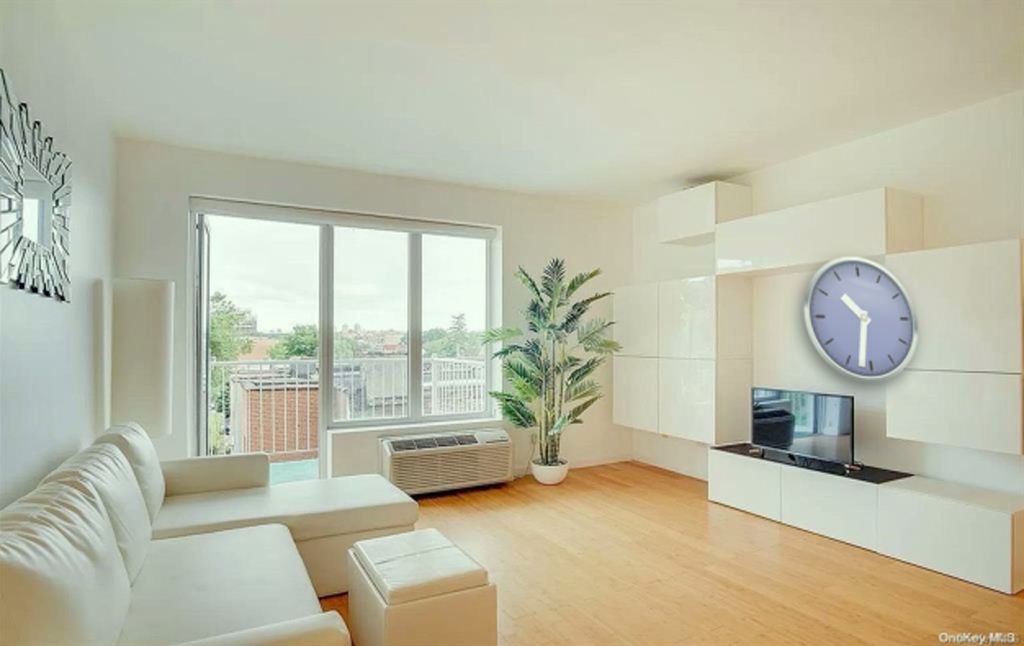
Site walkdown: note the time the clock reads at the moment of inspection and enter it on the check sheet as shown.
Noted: 10:32
